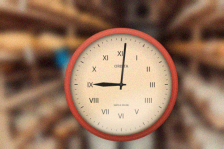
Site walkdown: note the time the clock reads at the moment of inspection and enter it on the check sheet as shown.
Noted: 9:01
